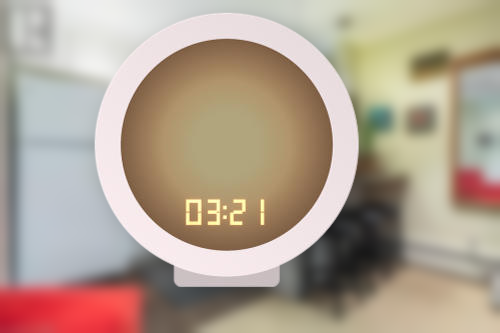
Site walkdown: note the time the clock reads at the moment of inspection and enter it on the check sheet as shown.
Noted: 3:21
